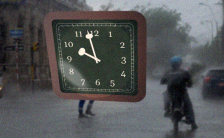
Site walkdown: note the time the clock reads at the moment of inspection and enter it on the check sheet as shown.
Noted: 9:58
